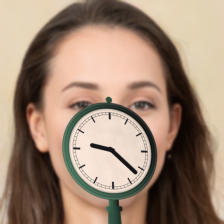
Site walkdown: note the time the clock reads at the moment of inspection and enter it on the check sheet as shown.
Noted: 9:22
